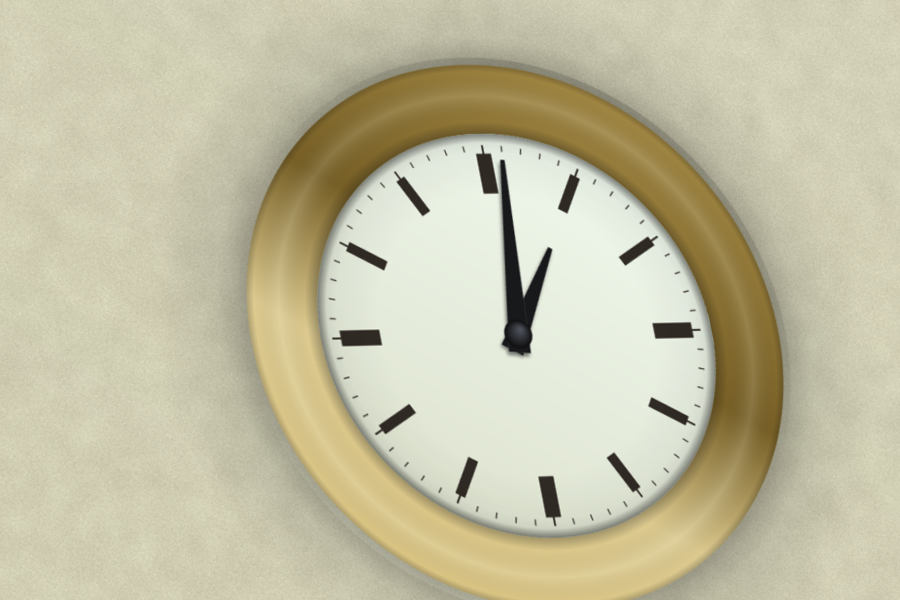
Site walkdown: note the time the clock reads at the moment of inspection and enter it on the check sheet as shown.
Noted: 1:01
